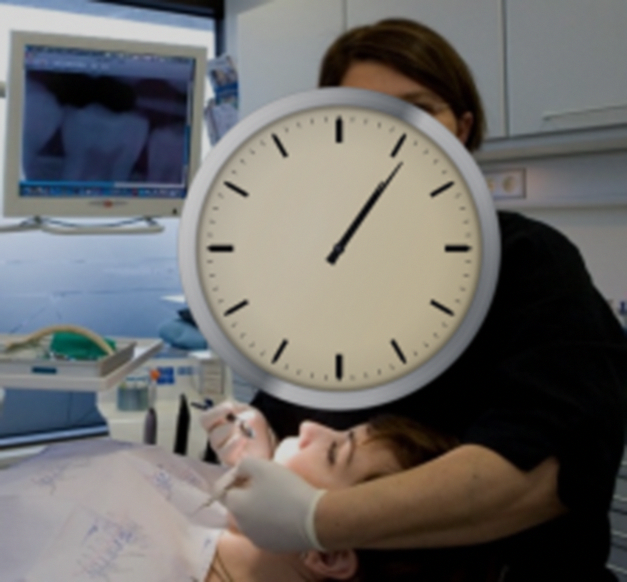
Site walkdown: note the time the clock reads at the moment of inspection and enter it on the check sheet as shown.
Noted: 1:06
